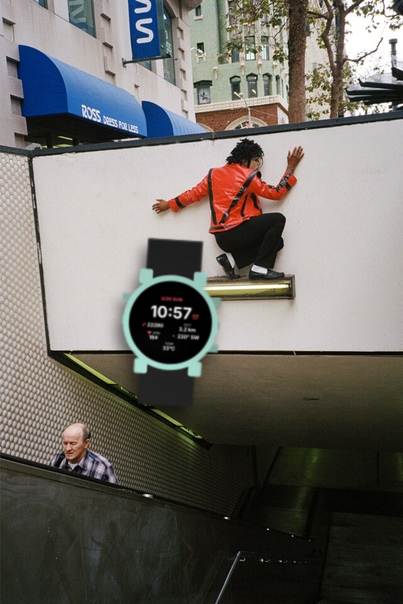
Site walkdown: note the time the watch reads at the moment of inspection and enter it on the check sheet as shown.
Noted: 10:57
